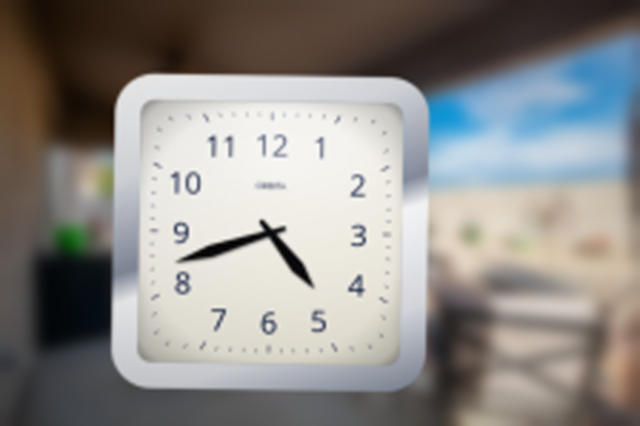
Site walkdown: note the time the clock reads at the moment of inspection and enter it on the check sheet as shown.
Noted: 4:42
